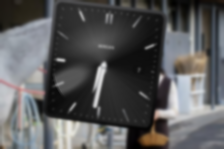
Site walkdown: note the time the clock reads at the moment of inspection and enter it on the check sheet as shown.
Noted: 6:31
